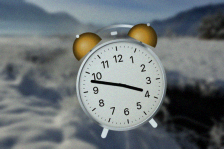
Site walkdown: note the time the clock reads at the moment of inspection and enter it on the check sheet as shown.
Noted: 3:48
